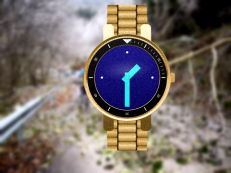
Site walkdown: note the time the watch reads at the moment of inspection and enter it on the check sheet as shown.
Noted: 1:30
